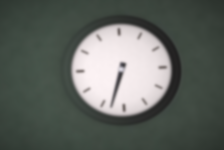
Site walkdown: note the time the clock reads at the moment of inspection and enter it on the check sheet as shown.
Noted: 6:33
